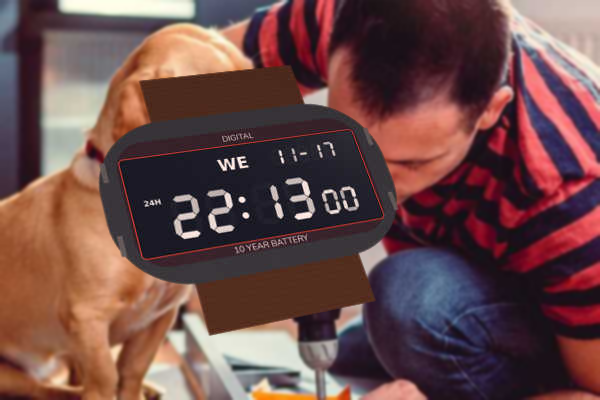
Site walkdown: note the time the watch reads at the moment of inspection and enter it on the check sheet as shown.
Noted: 22:13:00
